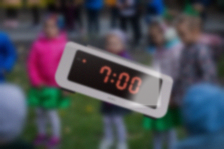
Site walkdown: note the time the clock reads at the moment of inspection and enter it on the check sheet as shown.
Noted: 7:00
